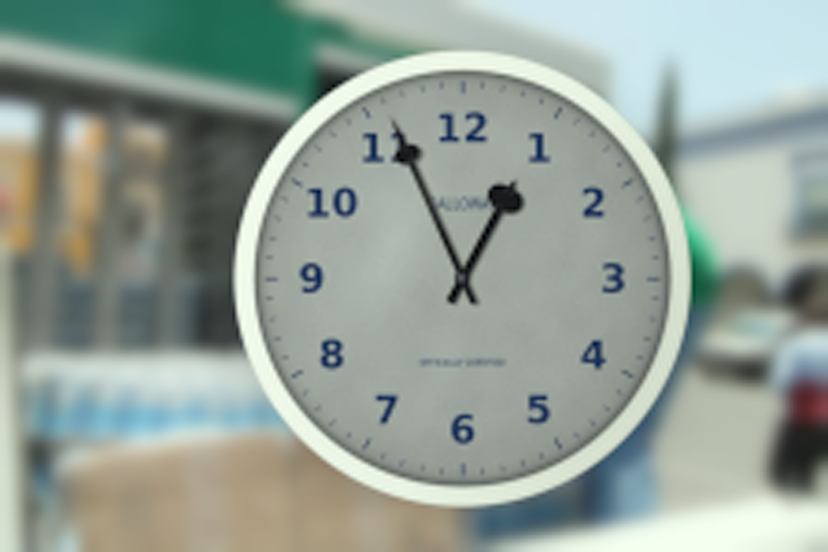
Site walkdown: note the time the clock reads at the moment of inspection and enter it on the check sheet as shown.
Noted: 12:56
